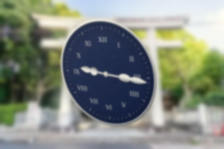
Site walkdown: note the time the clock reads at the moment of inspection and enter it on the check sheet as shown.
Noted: 9:16
